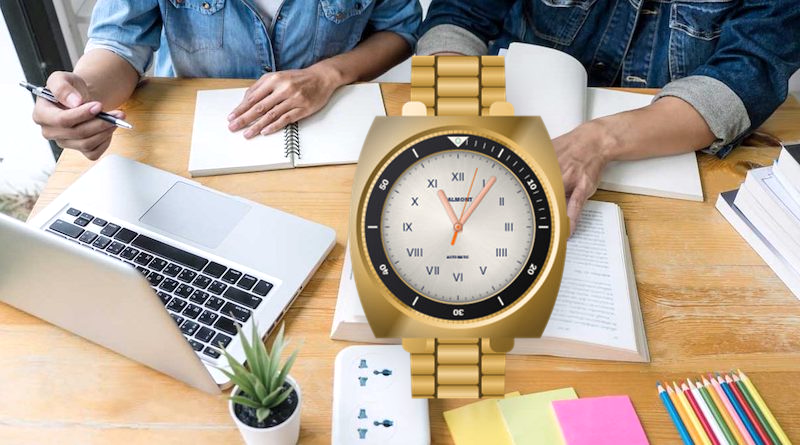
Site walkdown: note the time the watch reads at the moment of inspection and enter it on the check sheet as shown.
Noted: 11:06:03
